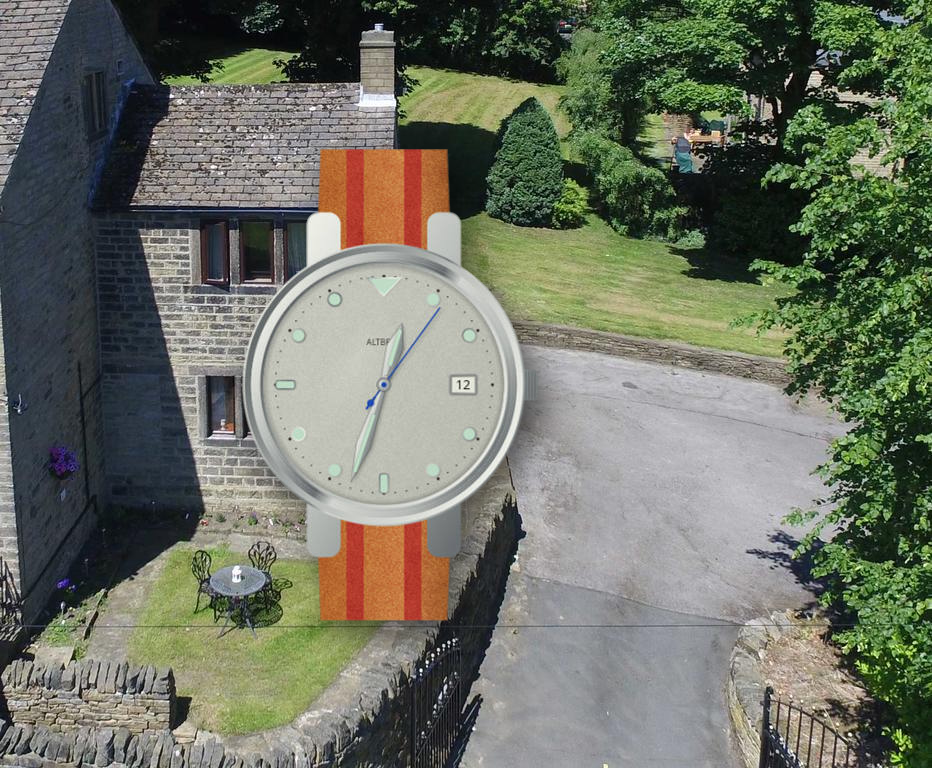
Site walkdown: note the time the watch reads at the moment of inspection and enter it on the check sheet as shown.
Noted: 12:33:06
